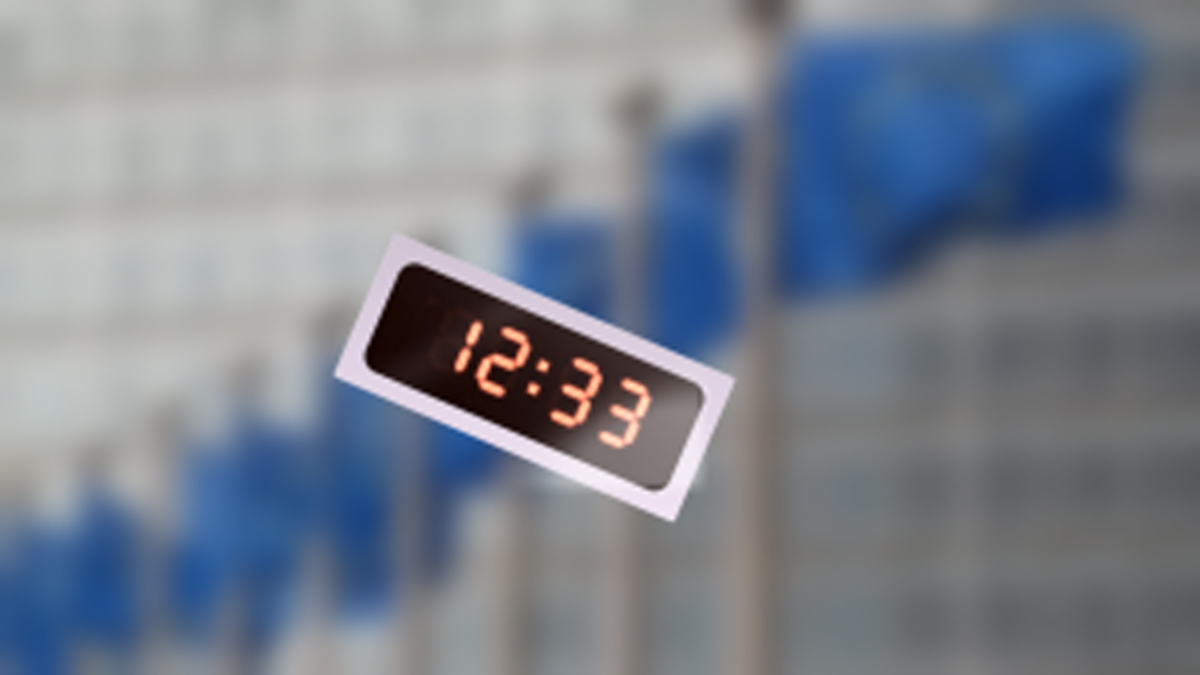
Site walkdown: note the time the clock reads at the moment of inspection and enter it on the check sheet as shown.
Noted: 12:33
